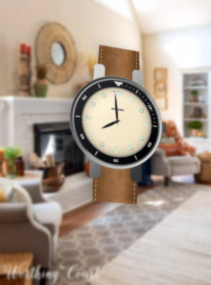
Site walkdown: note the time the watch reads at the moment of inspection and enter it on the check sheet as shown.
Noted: 7:59
